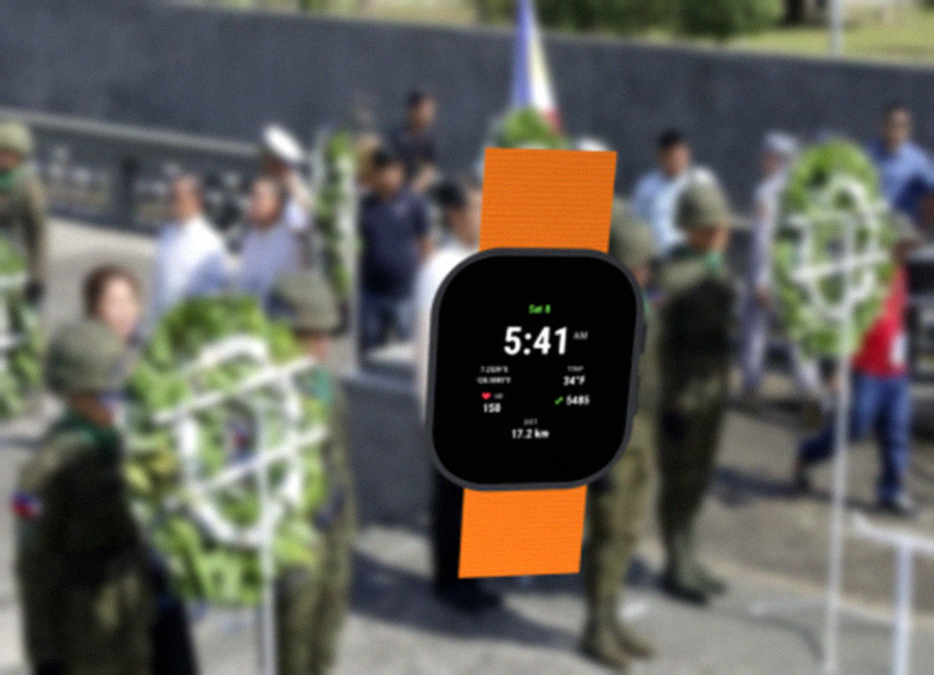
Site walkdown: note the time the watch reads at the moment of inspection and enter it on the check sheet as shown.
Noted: 5:41
